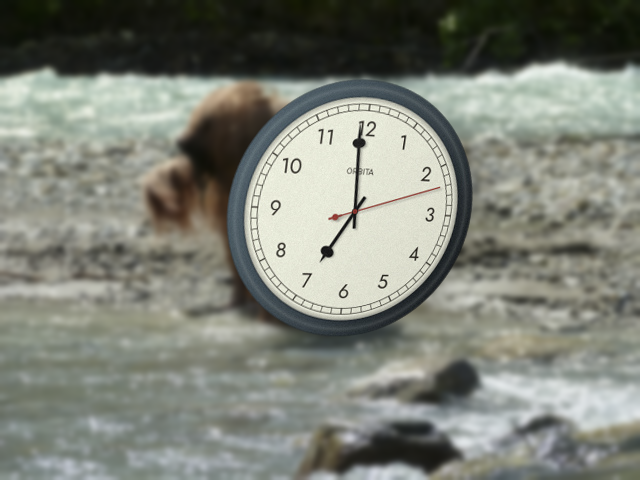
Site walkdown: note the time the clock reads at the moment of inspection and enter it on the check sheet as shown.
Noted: 6:59:12
